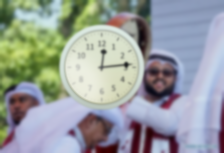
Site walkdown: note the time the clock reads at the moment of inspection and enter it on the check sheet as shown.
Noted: 12:14
